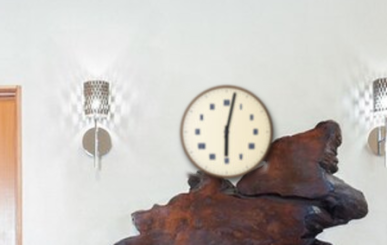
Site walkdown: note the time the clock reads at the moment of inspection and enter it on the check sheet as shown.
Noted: 6:02
